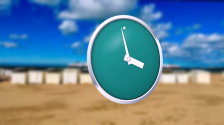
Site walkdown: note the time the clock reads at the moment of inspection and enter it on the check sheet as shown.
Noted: 3:59
